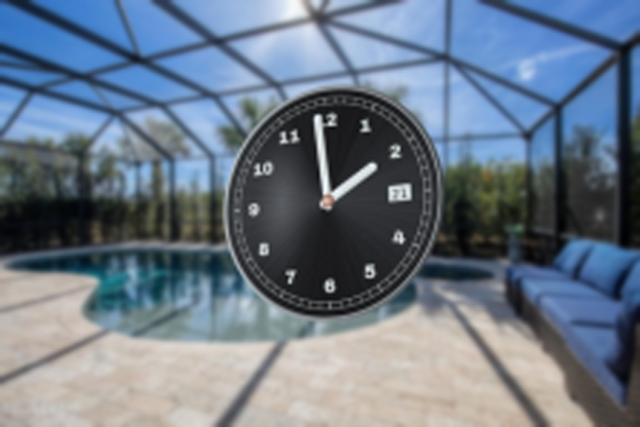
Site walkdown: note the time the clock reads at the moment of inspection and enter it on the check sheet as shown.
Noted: 1:59
